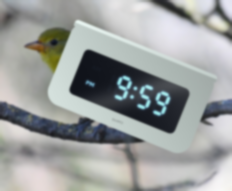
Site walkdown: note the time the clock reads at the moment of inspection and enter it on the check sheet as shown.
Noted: 9:59
